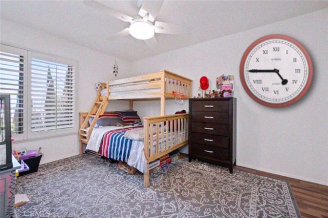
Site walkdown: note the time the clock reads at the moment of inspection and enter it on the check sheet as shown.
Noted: 4:45
